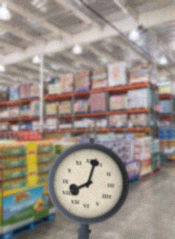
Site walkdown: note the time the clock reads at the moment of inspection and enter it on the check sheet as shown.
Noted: 8:02
